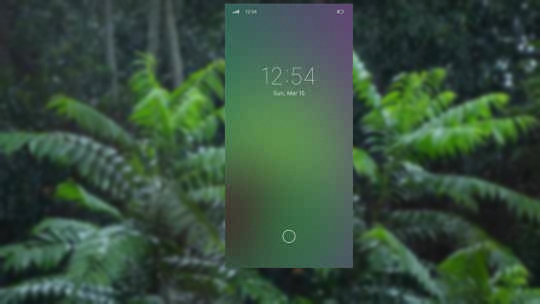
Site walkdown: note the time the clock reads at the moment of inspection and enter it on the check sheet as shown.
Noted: 12:54
